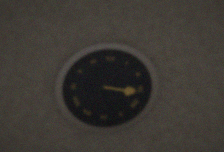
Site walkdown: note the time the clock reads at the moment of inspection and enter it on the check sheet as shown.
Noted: 3:16
